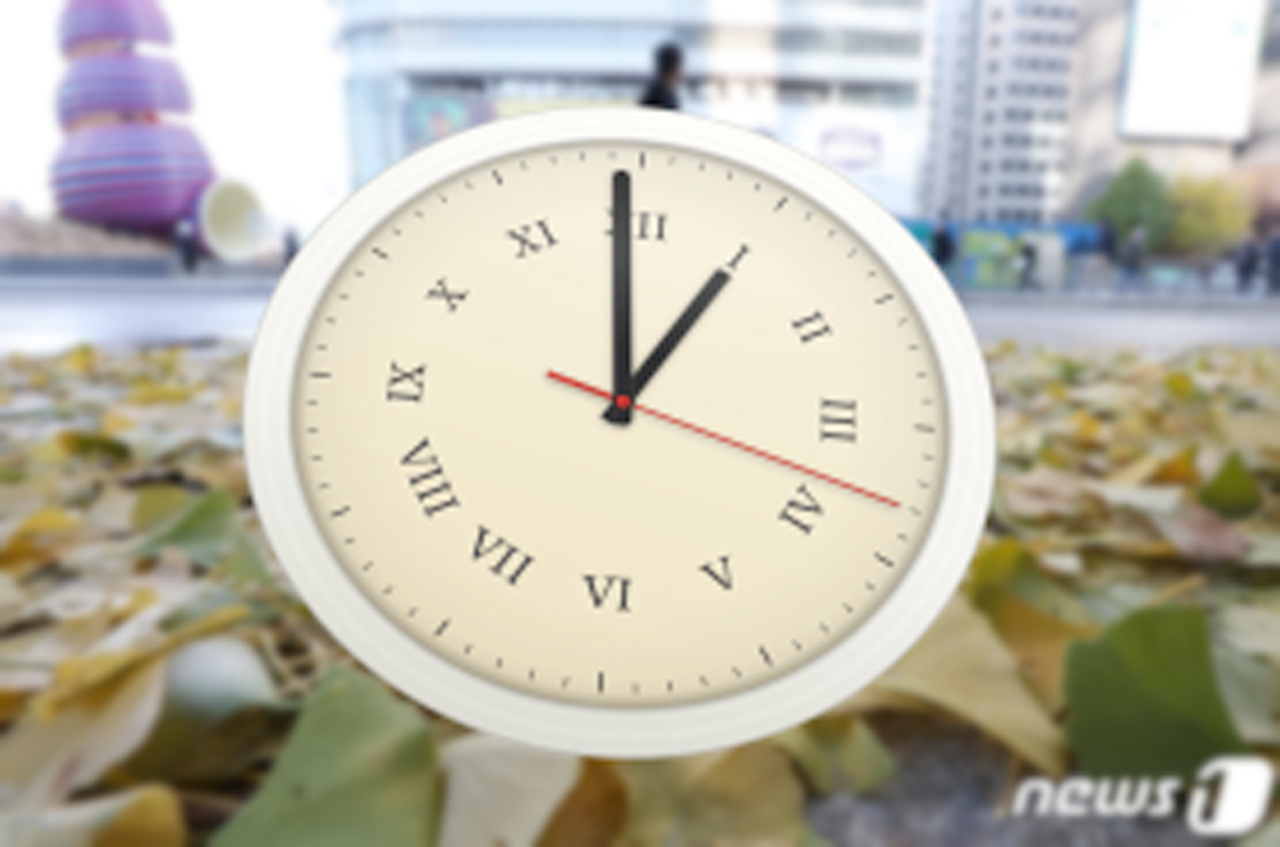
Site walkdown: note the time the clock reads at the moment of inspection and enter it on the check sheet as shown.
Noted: 12:59:18
